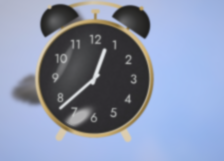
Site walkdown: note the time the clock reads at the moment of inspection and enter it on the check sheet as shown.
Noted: 12:38
